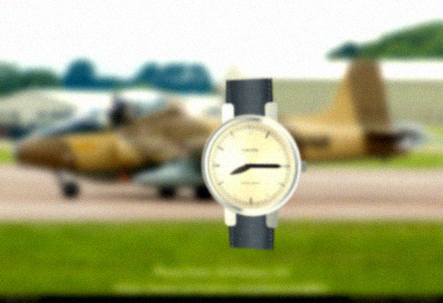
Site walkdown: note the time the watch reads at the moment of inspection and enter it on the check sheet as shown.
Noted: 8:15
